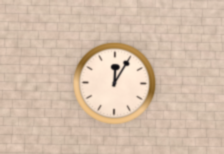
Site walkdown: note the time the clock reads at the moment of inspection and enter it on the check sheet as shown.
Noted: 12:05
